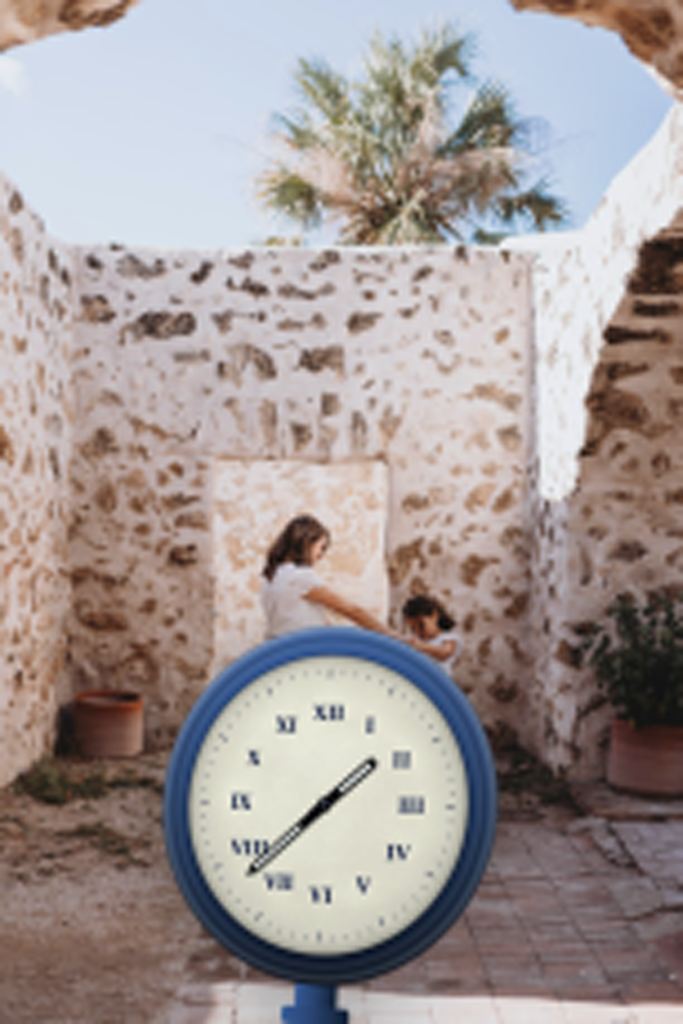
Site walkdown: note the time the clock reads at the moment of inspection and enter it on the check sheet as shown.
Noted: 1:38
